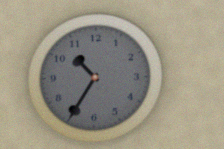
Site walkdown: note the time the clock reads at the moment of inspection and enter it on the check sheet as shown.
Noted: 10:35
